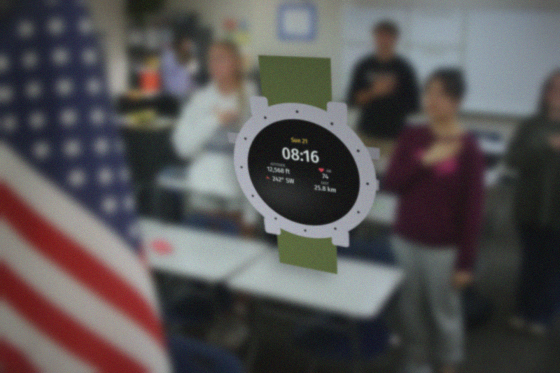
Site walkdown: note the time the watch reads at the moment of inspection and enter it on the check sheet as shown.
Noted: 8:16
